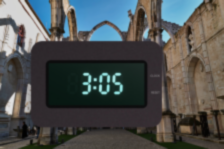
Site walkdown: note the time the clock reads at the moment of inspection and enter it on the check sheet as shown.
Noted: 3:05
